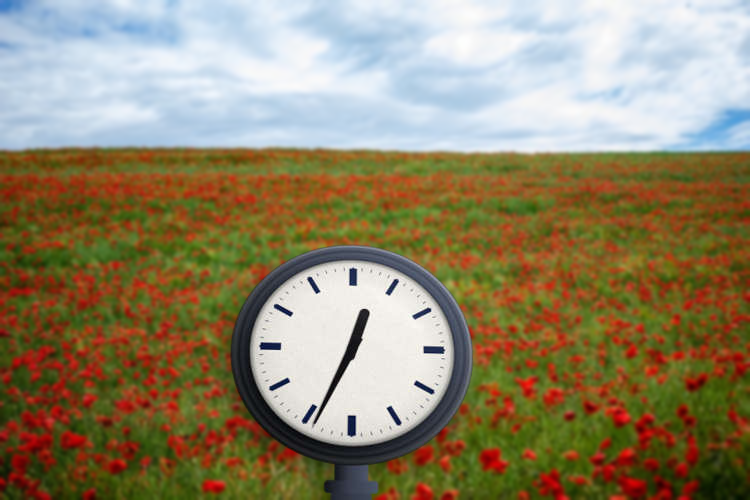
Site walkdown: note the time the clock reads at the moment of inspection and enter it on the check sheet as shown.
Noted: 12:34
